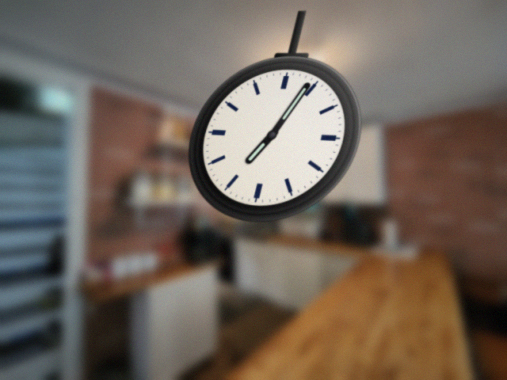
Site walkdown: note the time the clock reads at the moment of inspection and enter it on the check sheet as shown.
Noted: 7:04
